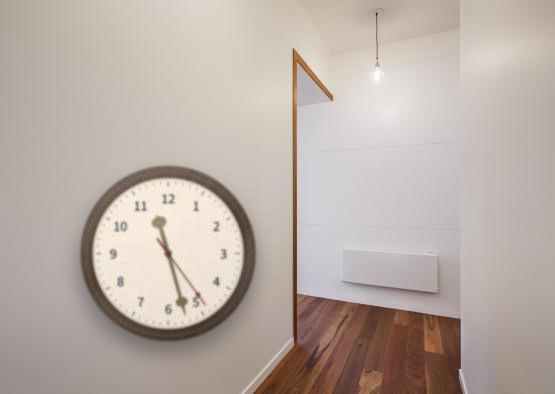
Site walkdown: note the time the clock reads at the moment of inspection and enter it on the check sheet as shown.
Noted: 11:27:24
